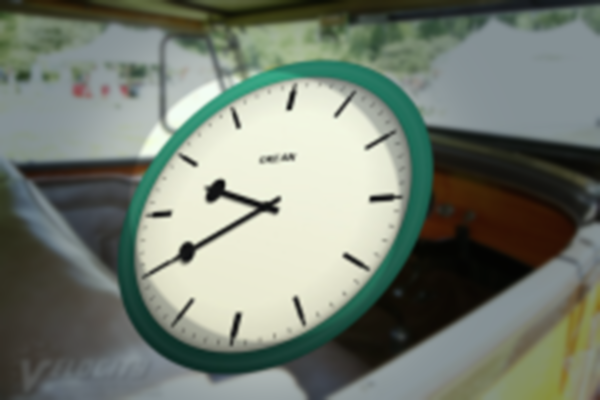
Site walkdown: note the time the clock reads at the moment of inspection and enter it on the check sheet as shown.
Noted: 9:40
